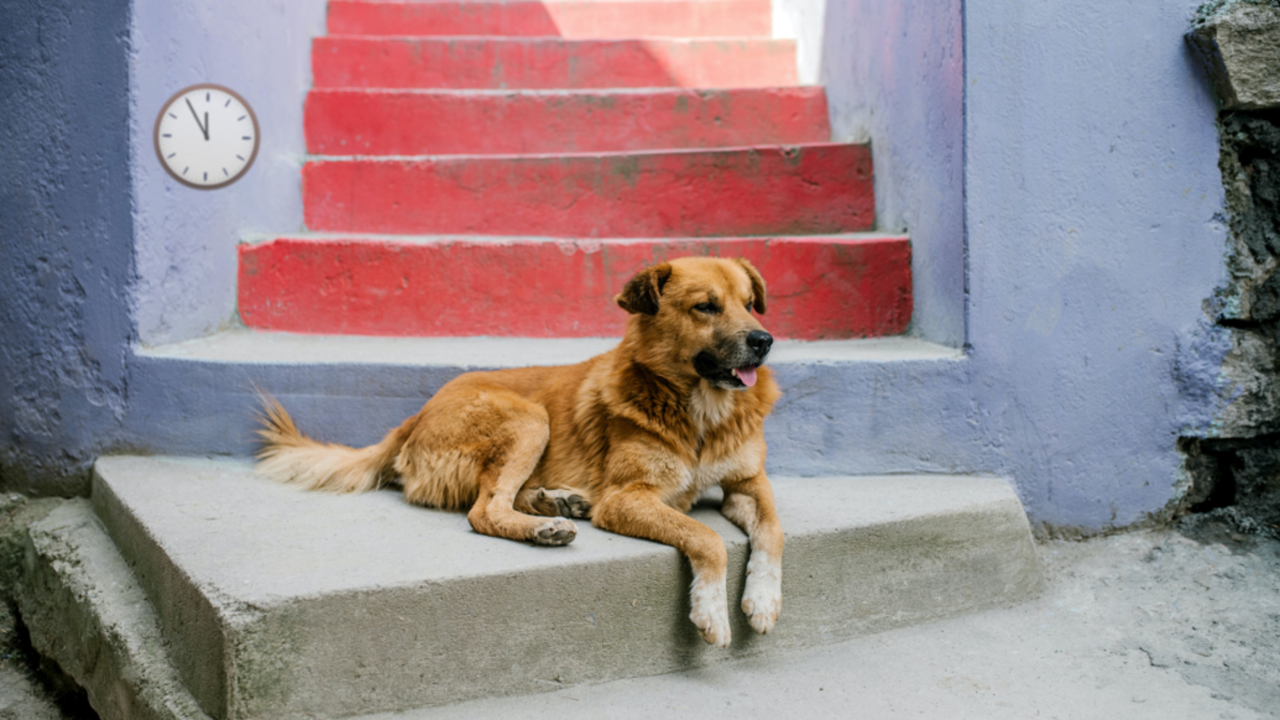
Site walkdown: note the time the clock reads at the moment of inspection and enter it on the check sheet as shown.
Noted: 11:55
